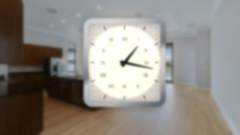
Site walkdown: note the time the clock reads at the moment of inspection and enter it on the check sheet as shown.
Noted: 1:17
